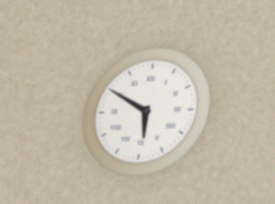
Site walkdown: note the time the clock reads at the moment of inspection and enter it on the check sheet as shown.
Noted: 5:50
